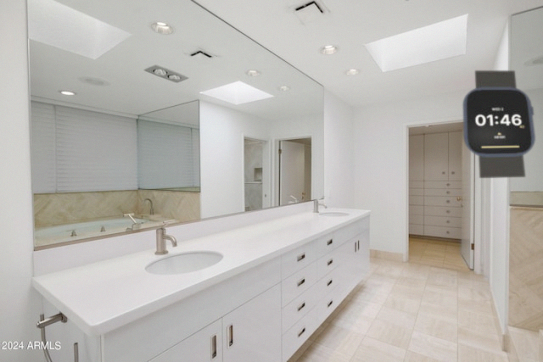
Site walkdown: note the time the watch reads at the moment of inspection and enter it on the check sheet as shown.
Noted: 1:46
